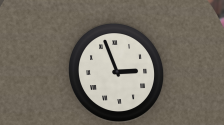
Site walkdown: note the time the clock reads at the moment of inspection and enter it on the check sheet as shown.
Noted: 2:57
